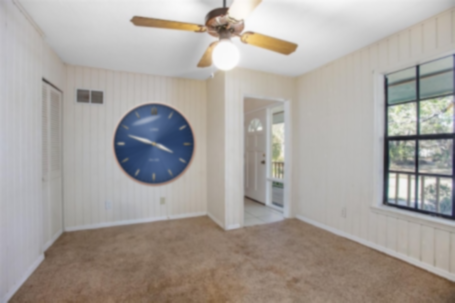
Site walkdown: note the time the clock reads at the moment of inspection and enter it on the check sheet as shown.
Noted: 3:48
